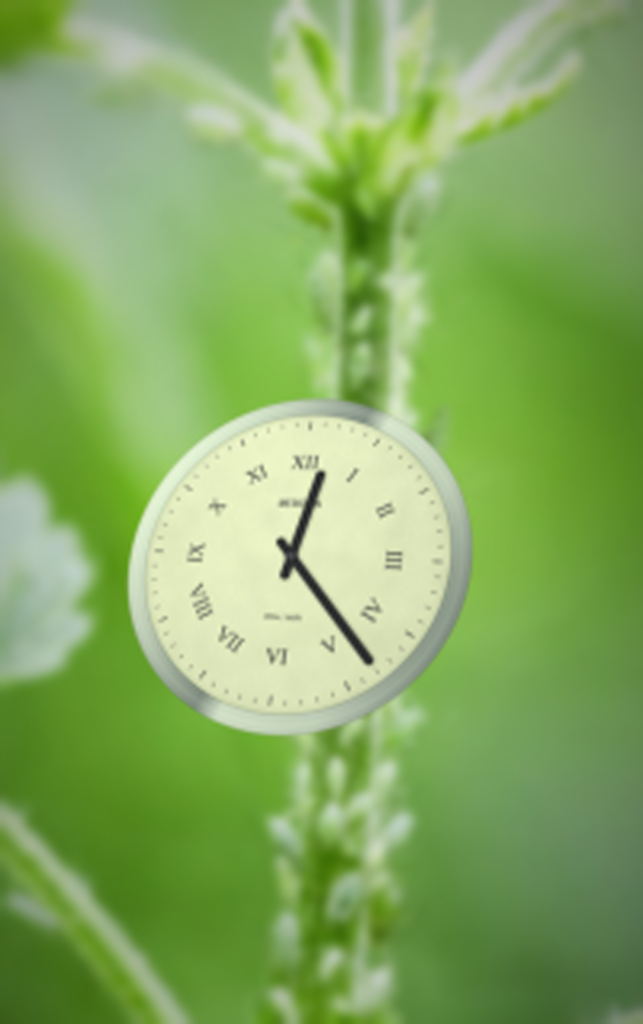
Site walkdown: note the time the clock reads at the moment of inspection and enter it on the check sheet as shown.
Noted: 12:23
